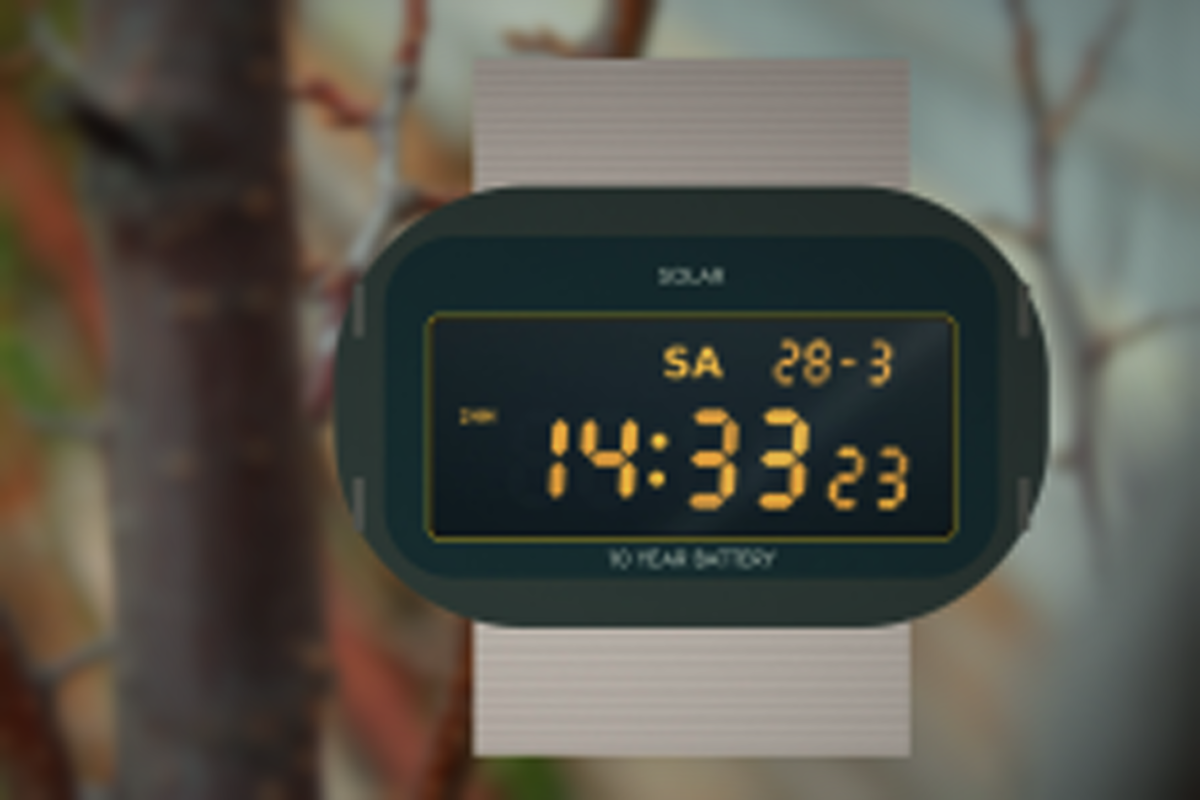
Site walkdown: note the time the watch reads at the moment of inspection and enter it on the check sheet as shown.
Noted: 14:33:23
